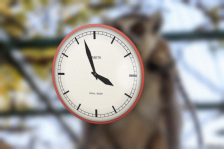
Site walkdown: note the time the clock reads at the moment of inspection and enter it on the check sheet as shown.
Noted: 3:57
